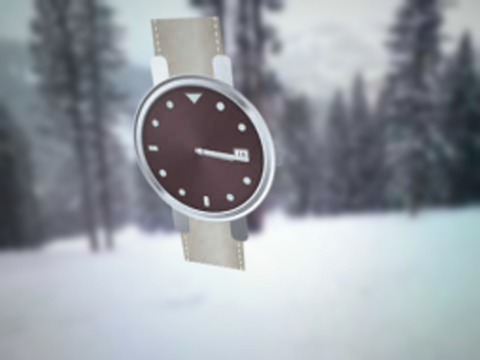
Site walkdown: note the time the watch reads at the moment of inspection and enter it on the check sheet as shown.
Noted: 3:16
